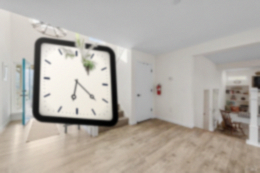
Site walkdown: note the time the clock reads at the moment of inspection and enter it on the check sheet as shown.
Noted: 6:22
